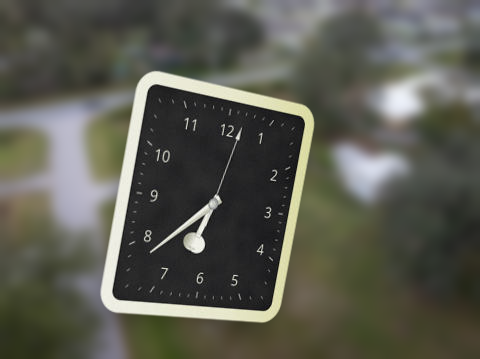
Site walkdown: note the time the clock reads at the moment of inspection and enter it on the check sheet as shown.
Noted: 6:38:02
